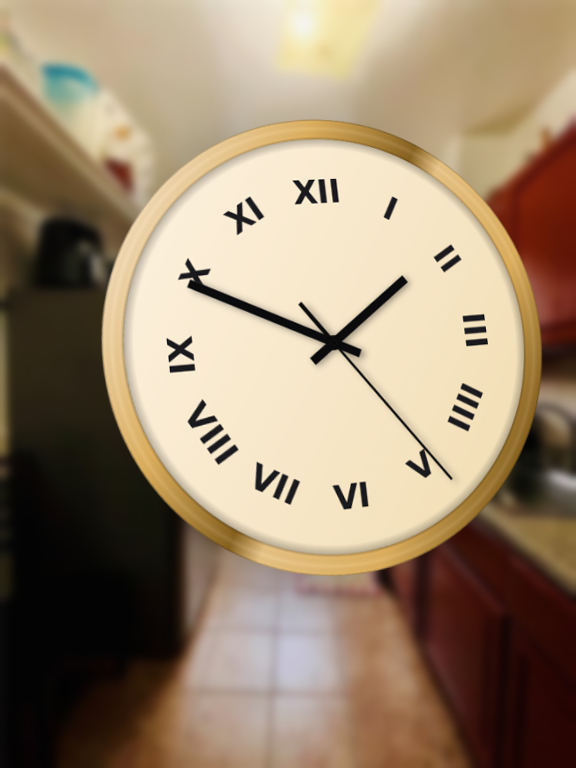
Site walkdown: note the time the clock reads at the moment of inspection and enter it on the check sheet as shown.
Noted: 1:49:24
